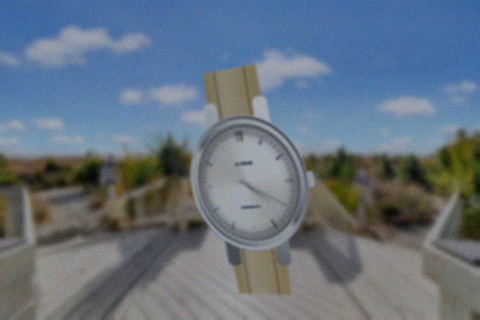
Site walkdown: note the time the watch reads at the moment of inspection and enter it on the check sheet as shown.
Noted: 4:20
